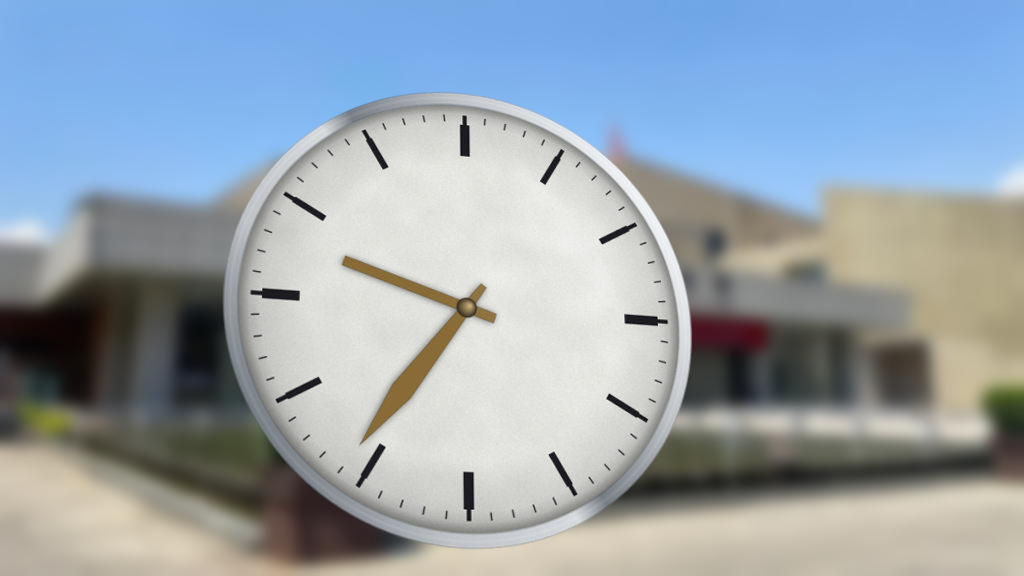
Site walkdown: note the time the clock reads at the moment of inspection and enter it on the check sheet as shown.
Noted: 9:36
